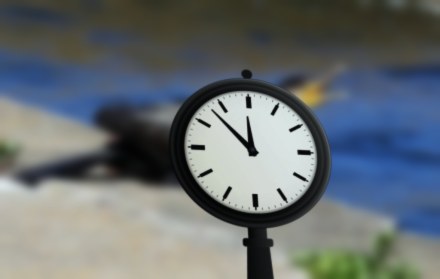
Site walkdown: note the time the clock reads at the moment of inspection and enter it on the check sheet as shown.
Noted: 11:53
